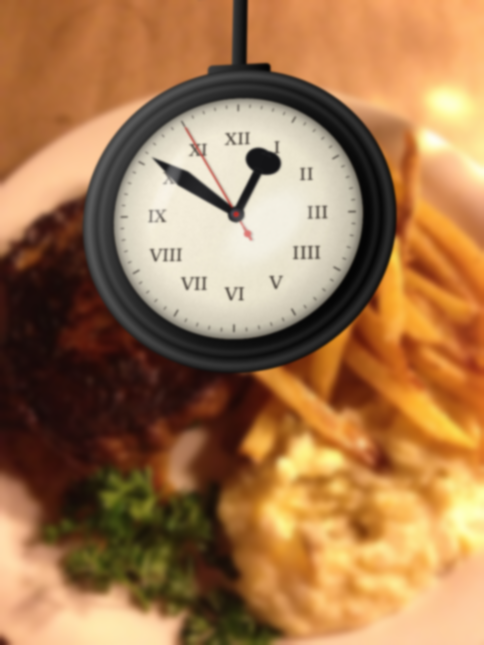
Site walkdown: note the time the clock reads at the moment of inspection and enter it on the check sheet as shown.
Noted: 12:50:55
